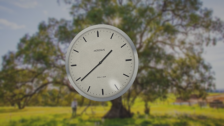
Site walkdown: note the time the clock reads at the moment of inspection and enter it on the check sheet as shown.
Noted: 1:39
